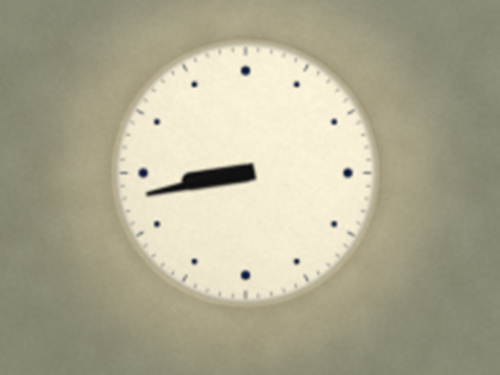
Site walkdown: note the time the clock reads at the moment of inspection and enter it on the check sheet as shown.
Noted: 8:43
